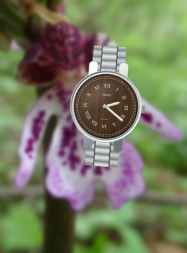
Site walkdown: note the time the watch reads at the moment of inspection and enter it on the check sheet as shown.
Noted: 2:21
